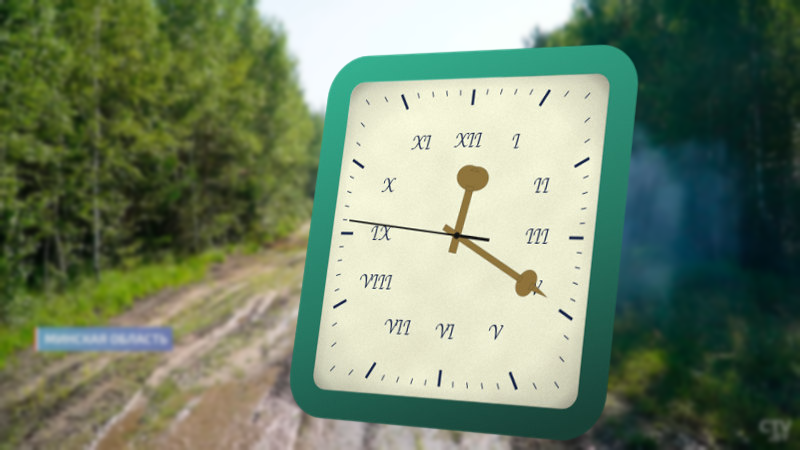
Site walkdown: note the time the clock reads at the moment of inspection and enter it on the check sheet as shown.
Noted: 12:19:46
